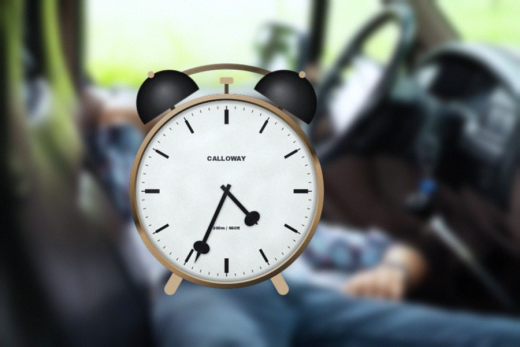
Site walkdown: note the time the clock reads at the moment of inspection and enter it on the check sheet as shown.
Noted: 4:34
